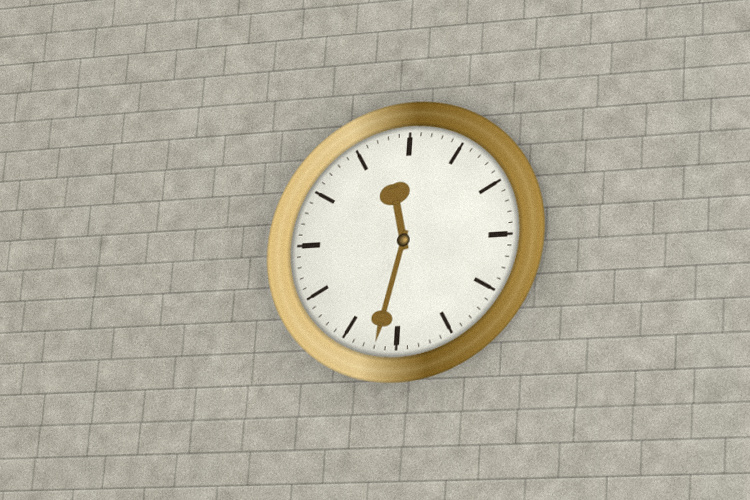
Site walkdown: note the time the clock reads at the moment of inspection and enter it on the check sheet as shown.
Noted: 11:32
